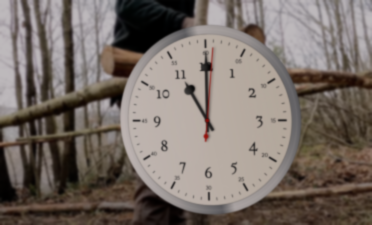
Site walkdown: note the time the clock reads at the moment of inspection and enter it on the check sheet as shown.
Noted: 11:00:01
